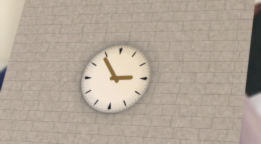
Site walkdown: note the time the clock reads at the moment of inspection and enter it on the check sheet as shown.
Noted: 2:54
